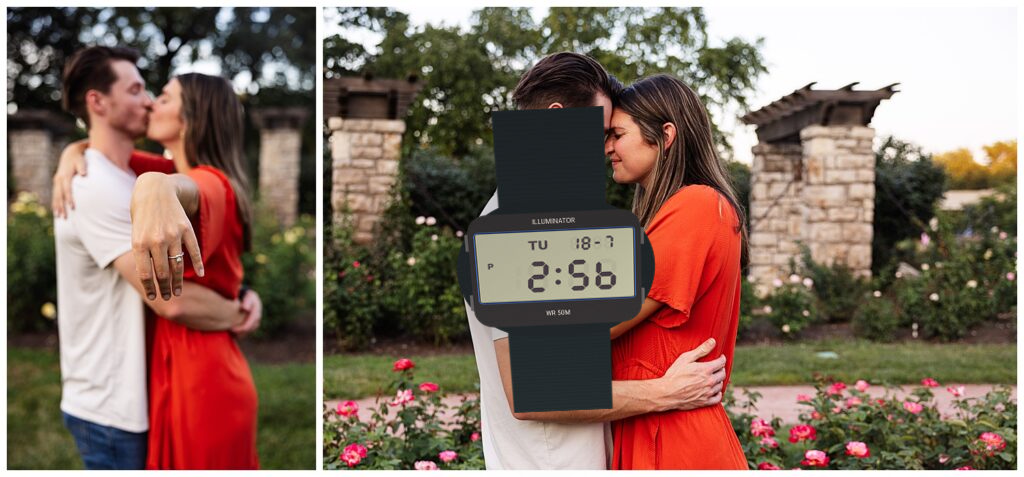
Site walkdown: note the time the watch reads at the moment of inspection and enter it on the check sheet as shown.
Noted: 2:56
